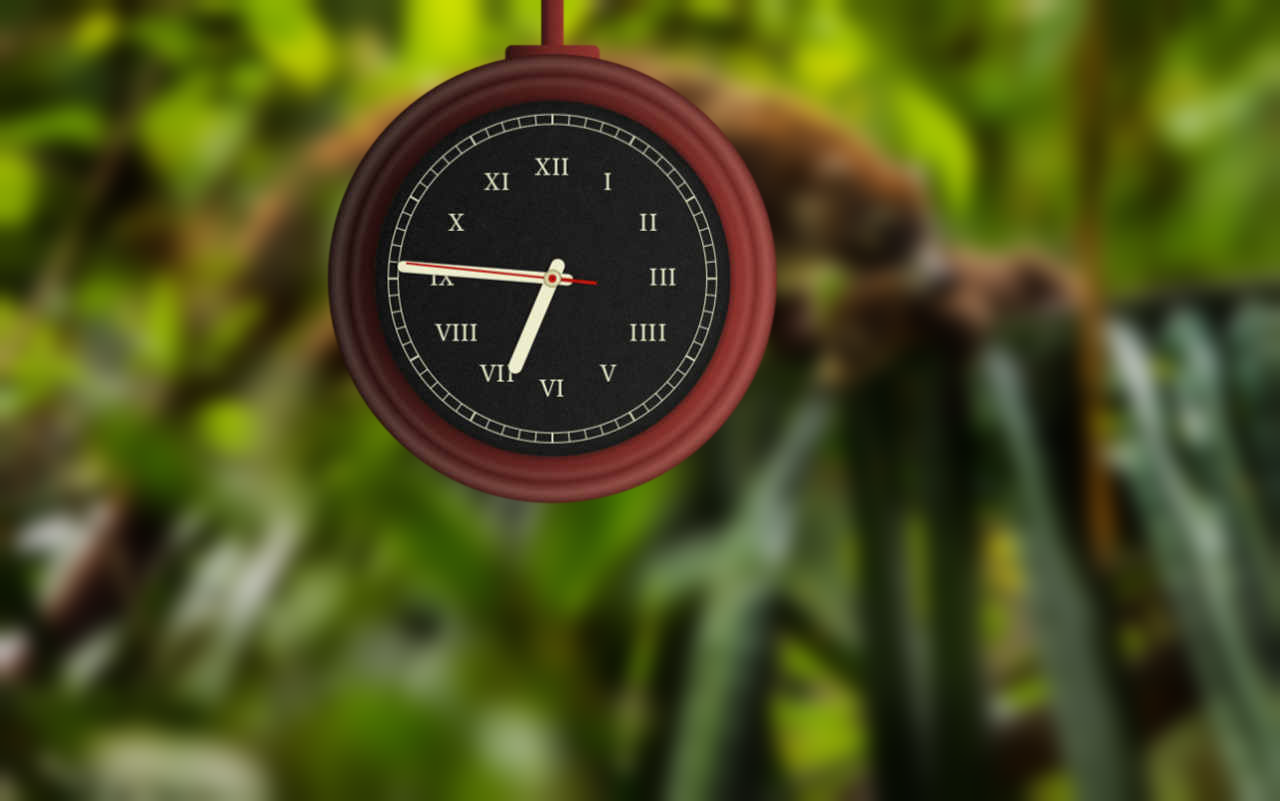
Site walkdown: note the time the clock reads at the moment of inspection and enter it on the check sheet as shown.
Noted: 6:45:46
